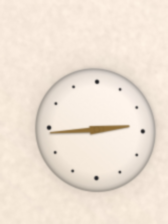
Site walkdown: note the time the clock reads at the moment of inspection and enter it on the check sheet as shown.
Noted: 2:44
